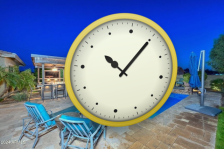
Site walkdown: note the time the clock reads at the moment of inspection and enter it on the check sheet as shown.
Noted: 10:05
